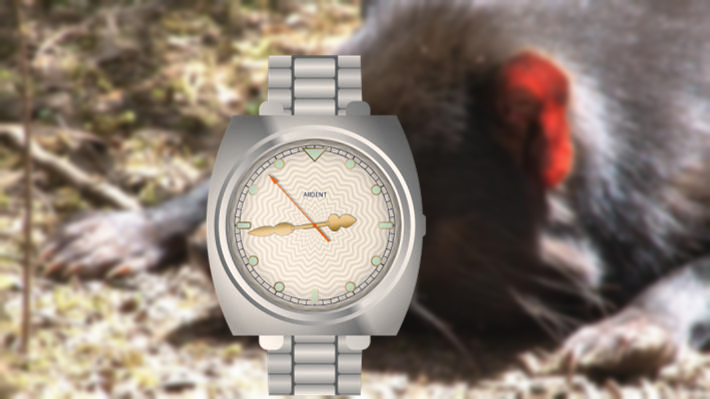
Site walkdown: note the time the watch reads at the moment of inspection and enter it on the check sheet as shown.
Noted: 2:43:53
